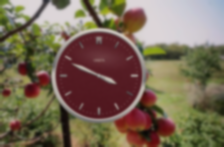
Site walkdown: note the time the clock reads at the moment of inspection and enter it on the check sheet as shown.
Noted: 3:49
